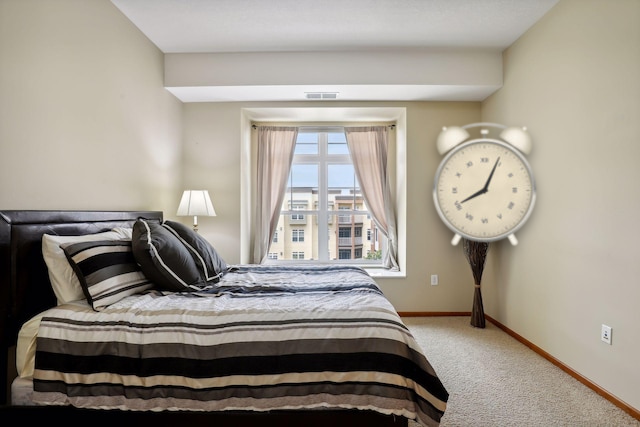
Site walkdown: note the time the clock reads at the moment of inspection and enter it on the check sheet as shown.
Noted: 8:04
